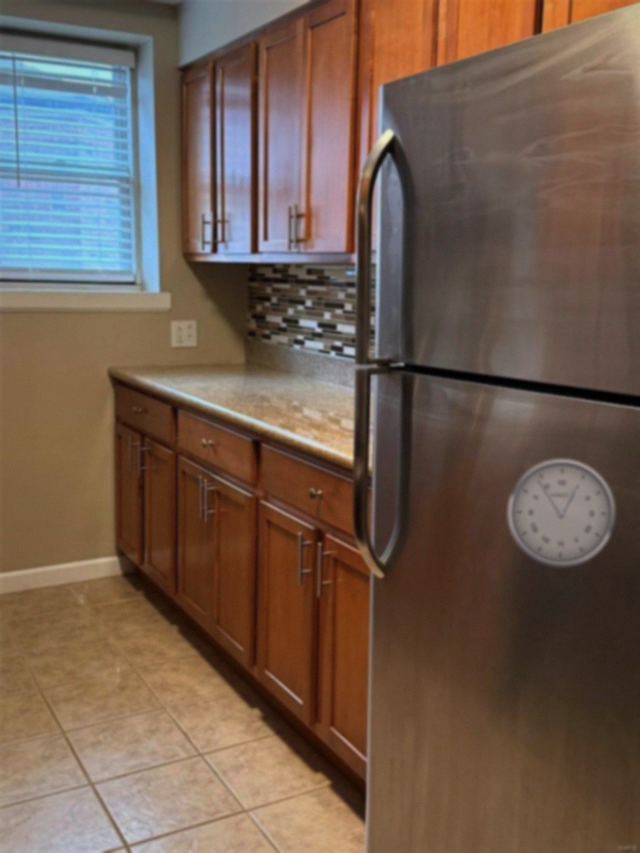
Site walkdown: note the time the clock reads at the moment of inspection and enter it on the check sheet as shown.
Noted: 12:54
